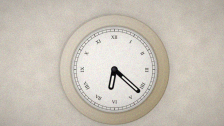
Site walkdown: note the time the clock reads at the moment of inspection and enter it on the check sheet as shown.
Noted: 6:22
